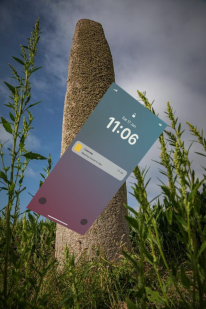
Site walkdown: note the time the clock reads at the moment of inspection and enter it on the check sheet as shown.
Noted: 11:06
